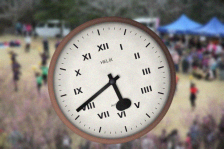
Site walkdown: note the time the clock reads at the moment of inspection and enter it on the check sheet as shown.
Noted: 5:41
